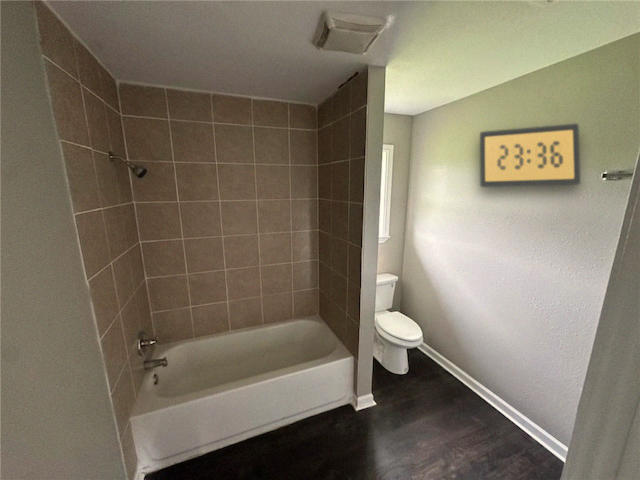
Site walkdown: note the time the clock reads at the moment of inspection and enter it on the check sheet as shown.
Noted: 23:36
